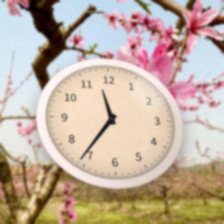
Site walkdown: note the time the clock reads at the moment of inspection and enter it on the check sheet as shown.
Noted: 11:36
